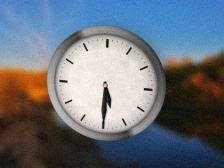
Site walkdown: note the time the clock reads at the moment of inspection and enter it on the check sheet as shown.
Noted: 5:30
